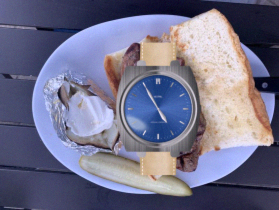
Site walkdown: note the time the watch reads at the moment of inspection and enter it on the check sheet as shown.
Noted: 4:55
